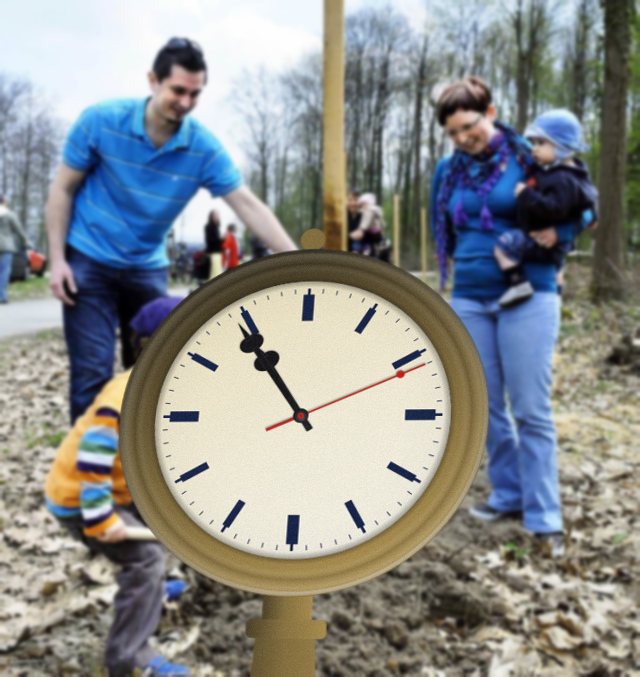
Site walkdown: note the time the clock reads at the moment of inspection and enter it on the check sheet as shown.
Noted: 10:54:11
